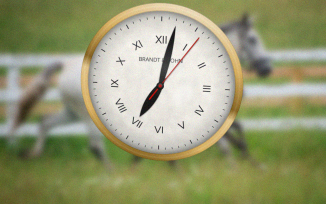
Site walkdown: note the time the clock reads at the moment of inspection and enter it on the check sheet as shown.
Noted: 7:02:06
